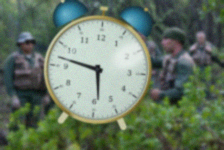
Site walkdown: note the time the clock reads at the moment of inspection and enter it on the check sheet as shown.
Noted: 5:47
